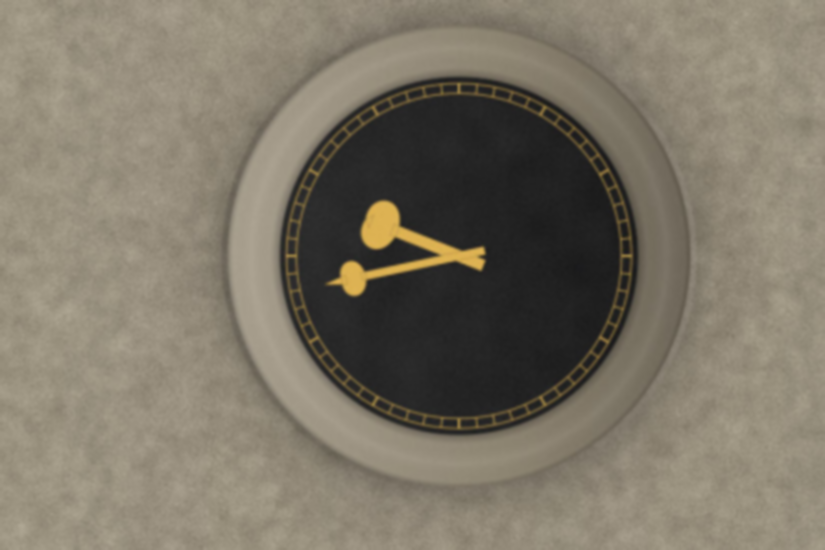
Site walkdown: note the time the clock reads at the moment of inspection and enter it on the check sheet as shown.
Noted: 9:43
